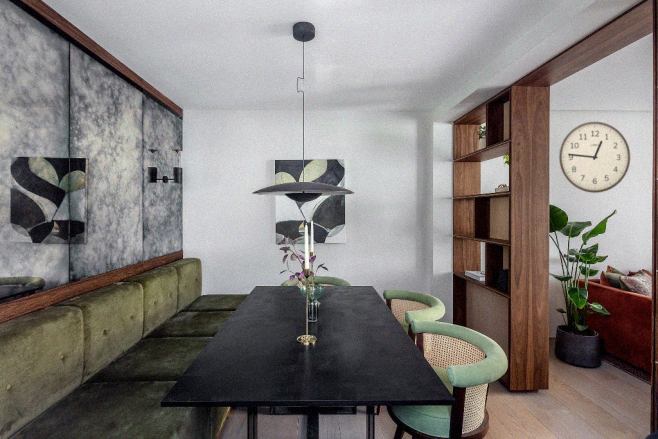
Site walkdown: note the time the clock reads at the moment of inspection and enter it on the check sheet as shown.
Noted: 12:46
